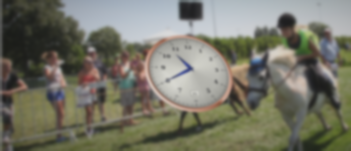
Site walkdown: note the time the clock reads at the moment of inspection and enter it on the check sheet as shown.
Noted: 10:40
